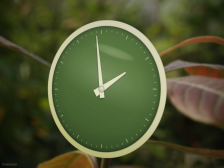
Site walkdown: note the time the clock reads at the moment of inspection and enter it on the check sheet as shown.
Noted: 1:59
